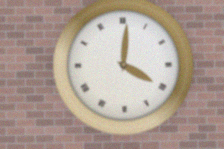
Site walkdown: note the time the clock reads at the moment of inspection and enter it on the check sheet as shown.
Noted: 4:01
